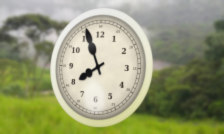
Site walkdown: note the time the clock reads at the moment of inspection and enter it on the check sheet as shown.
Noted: 7:56
